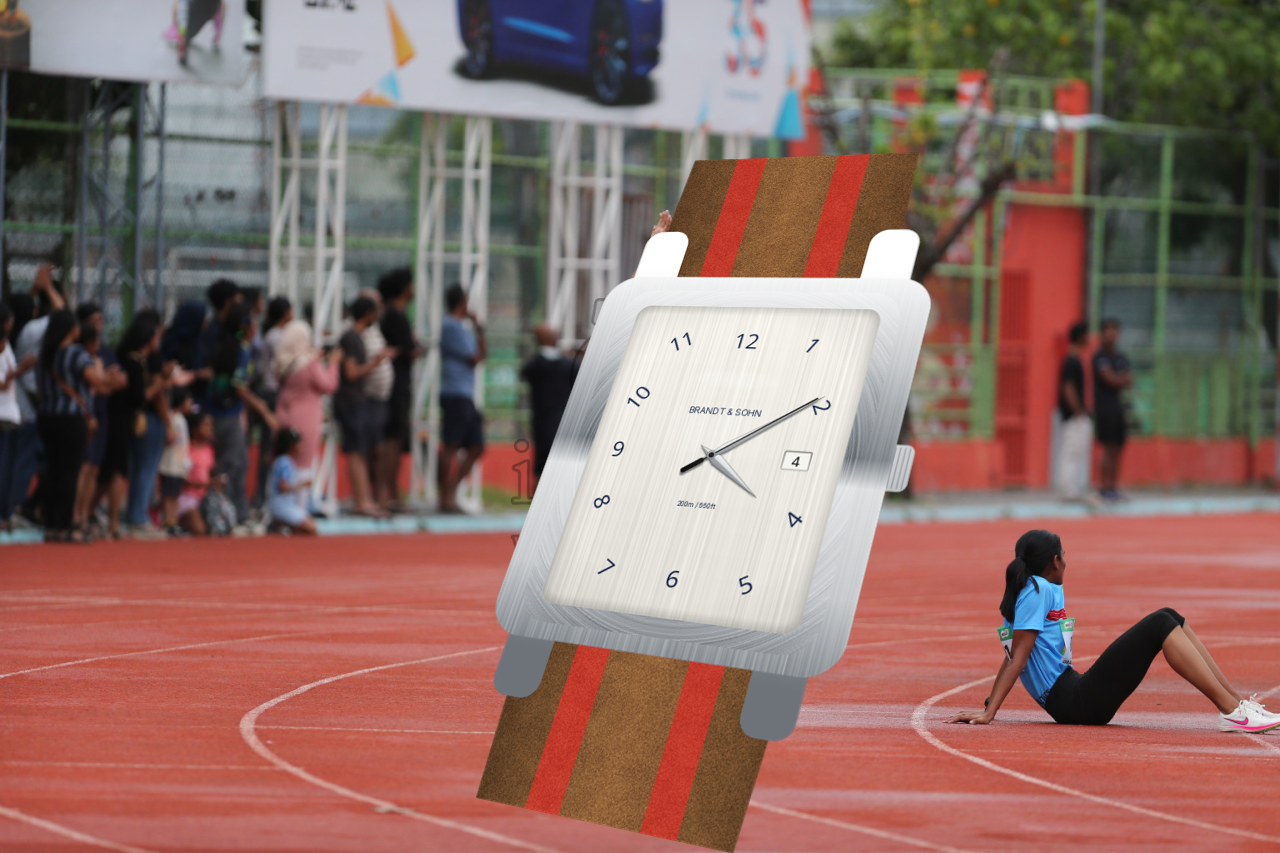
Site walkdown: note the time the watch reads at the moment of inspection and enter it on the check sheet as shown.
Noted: 4:09:09
